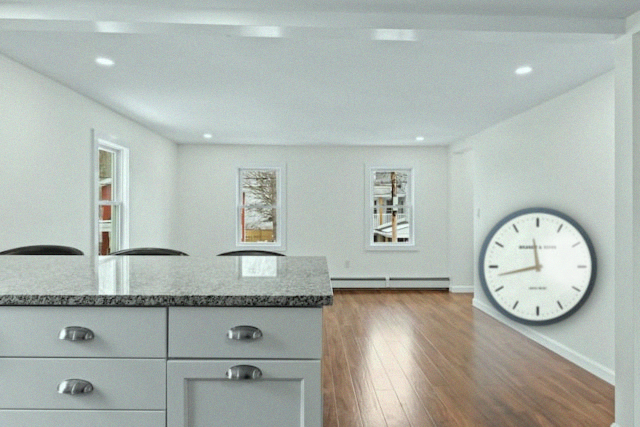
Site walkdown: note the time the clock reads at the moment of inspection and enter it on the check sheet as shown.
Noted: 11:43
